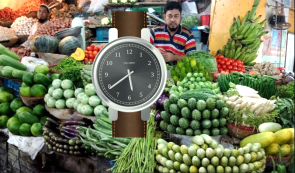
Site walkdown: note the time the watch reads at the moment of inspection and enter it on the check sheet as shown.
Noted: 5:39
